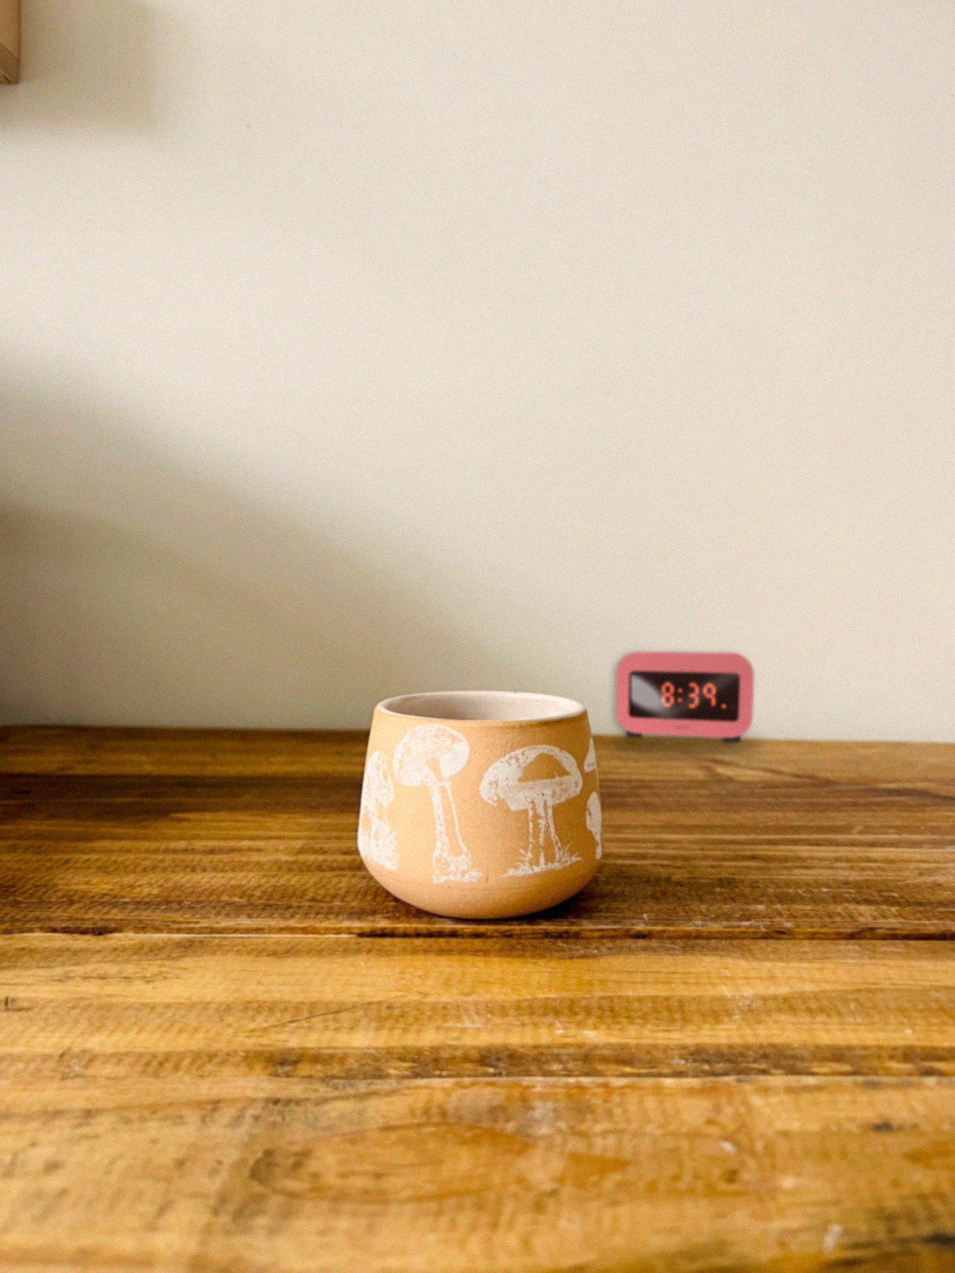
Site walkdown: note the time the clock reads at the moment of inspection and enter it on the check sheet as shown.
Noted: 8:39
